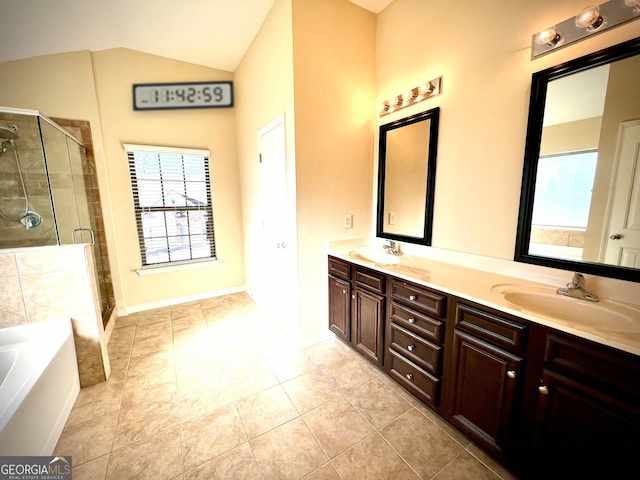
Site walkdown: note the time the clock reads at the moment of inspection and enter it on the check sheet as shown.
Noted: 11:42:59
